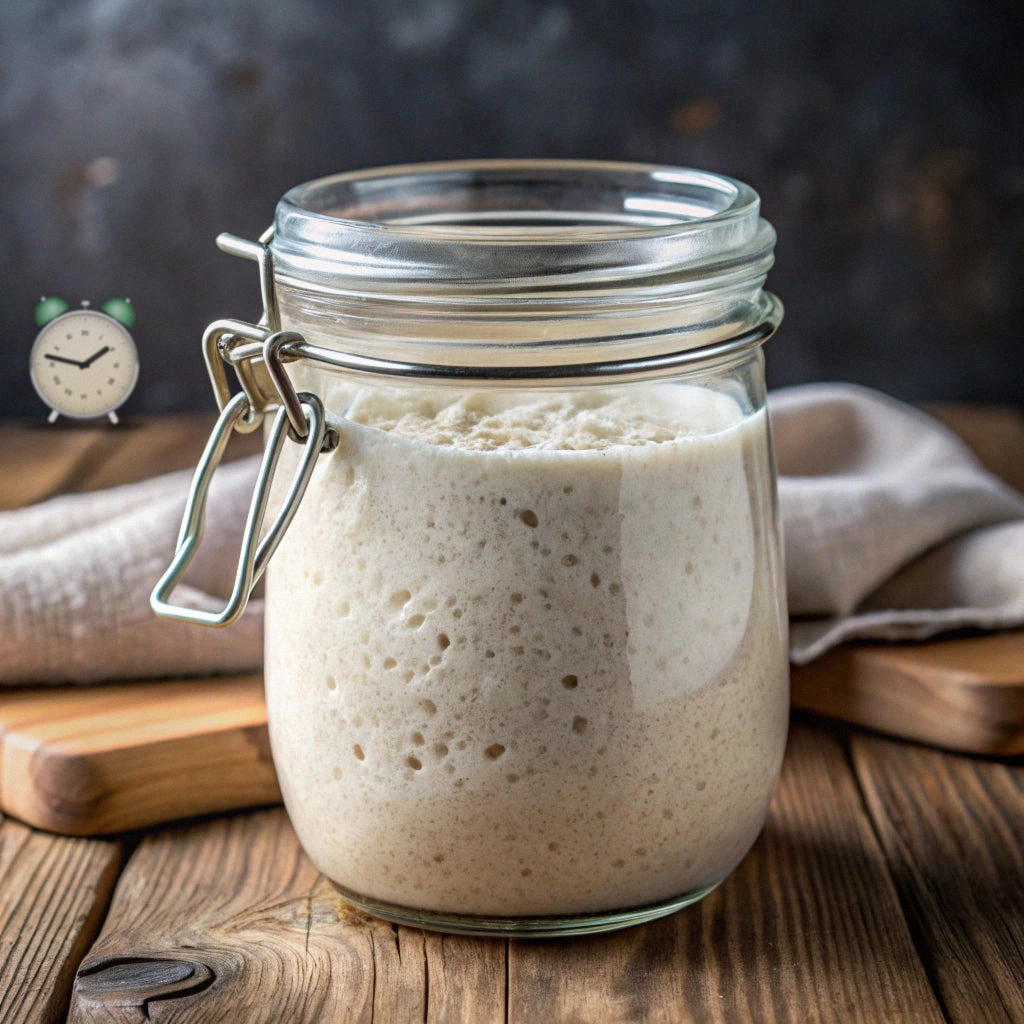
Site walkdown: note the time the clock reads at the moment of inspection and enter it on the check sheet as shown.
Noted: 1:47
